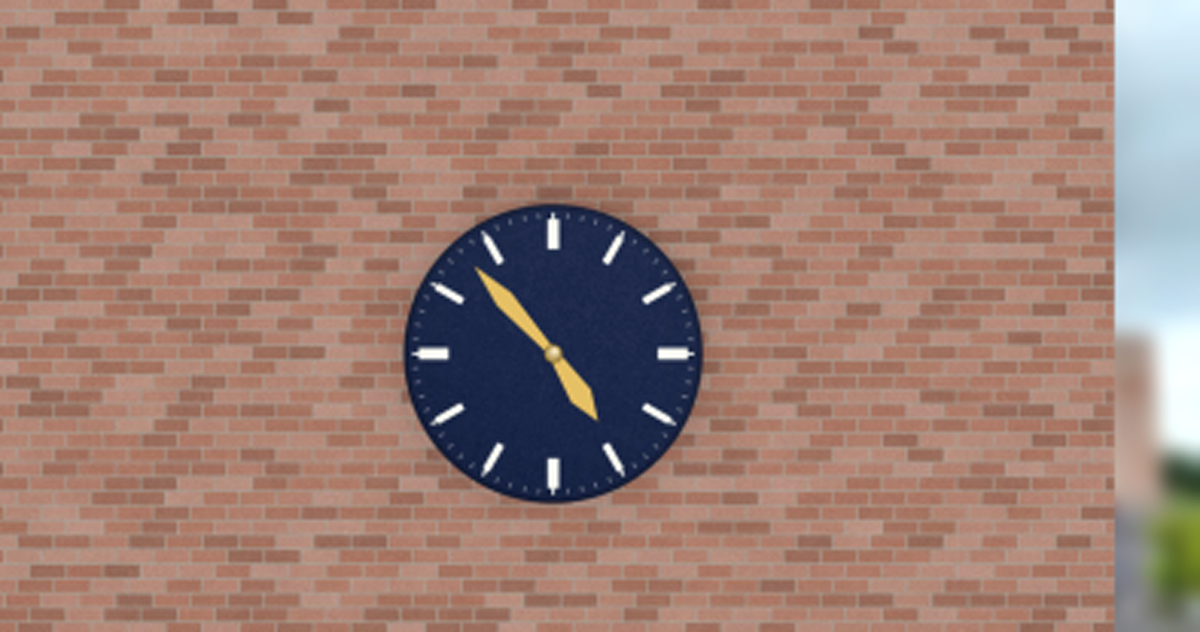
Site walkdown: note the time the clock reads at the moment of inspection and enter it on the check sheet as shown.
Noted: 4:53
